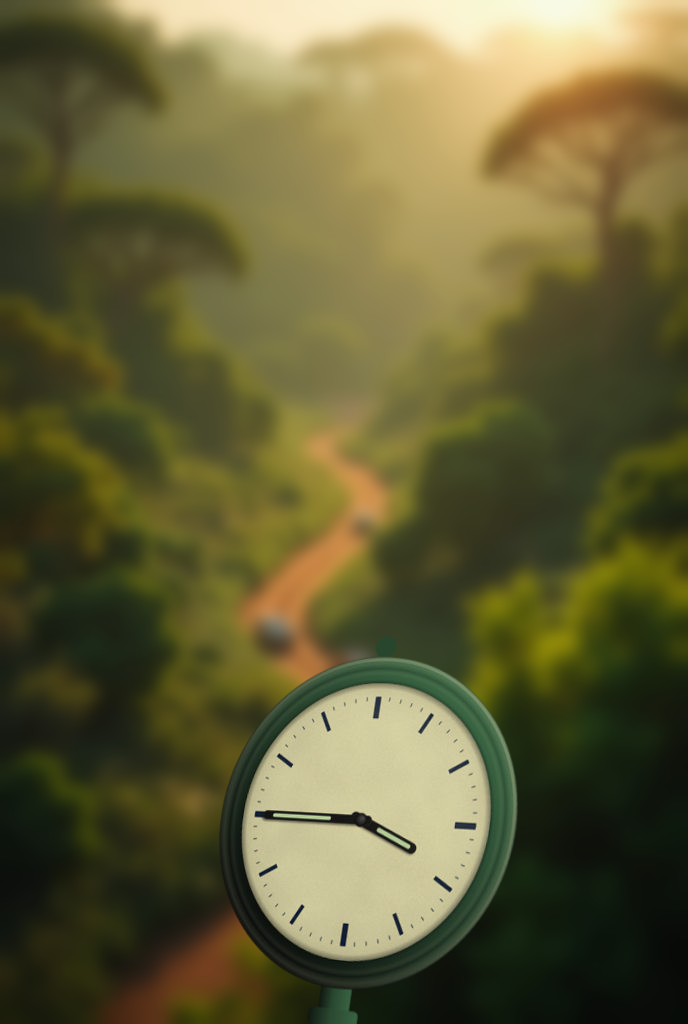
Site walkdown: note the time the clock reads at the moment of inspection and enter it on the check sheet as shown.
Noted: 3:45
